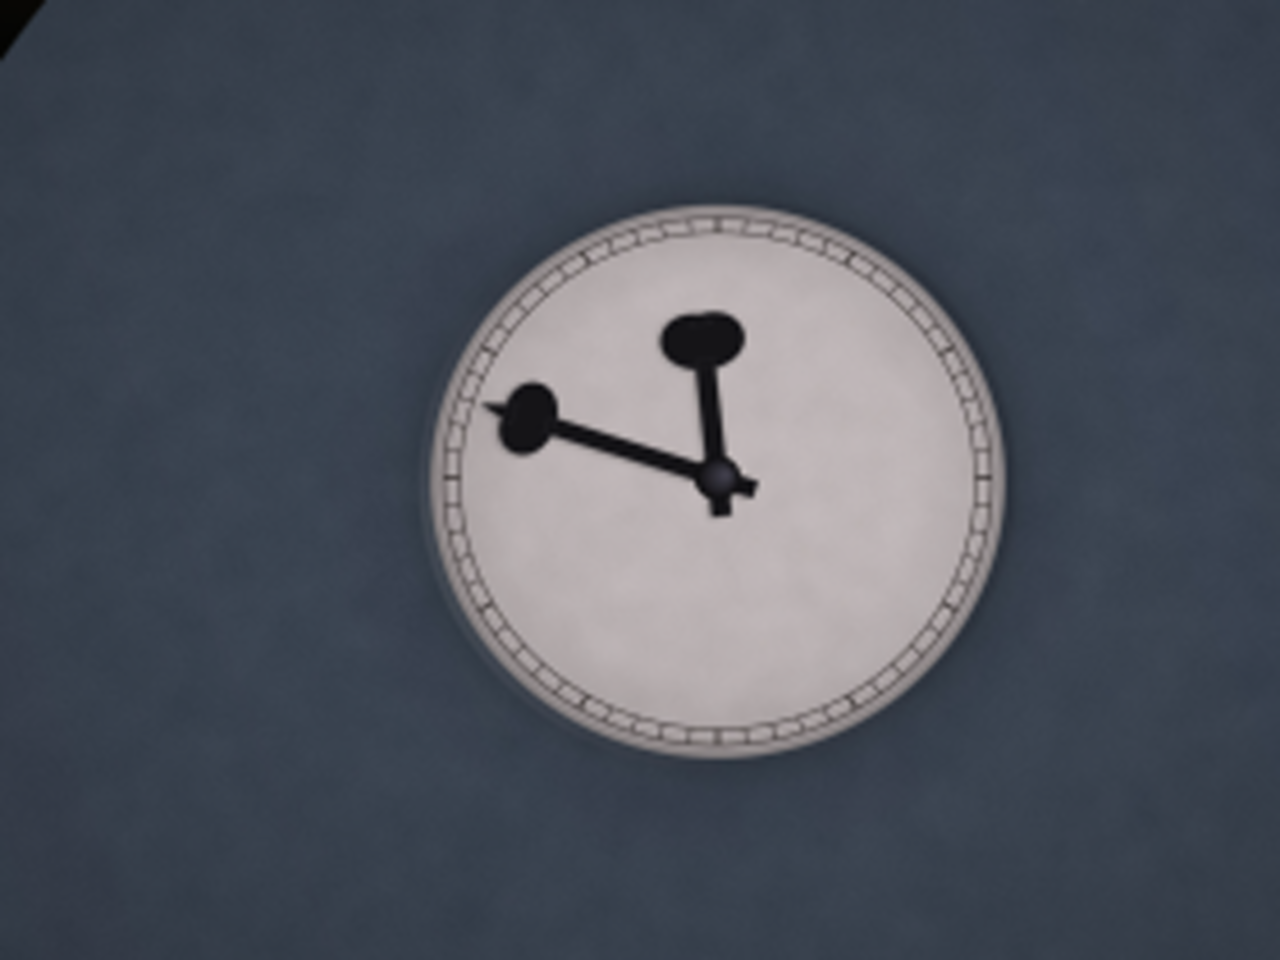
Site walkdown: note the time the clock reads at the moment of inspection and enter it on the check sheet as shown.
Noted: 11:48
